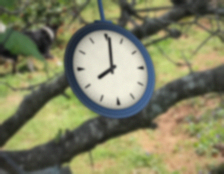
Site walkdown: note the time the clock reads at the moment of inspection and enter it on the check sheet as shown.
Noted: 8:01
